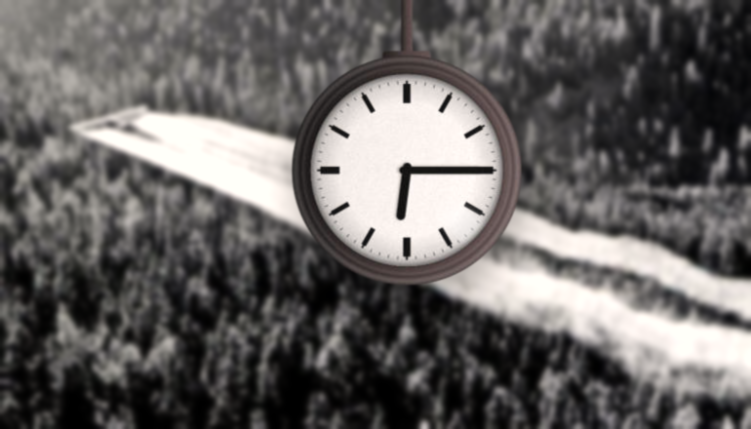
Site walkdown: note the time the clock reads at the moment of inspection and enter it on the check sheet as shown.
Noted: 6:15
